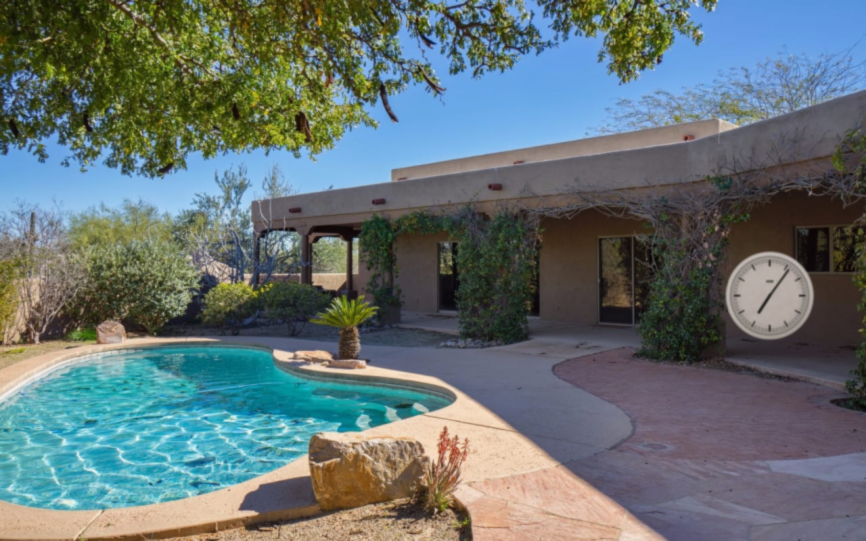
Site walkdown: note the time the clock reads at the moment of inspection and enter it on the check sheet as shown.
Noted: 7:06
